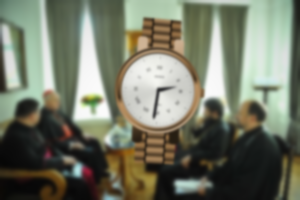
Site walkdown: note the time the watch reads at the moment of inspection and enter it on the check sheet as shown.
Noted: 2:31
